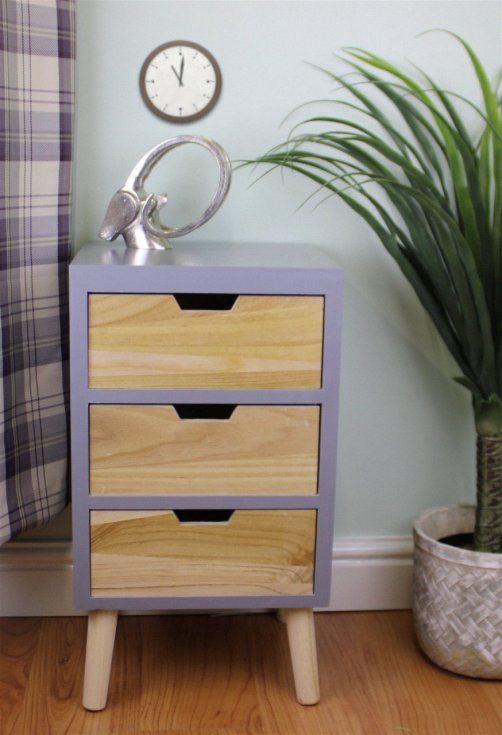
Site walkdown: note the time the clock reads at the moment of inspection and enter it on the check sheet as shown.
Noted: 11:01
